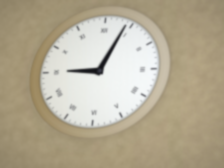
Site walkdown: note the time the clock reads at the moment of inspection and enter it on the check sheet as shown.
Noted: 9:04
